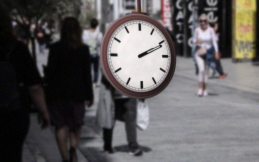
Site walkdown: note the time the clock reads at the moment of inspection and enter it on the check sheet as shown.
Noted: 2:11
